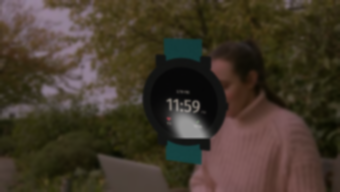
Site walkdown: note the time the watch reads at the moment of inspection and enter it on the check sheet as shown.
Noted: 11:59
